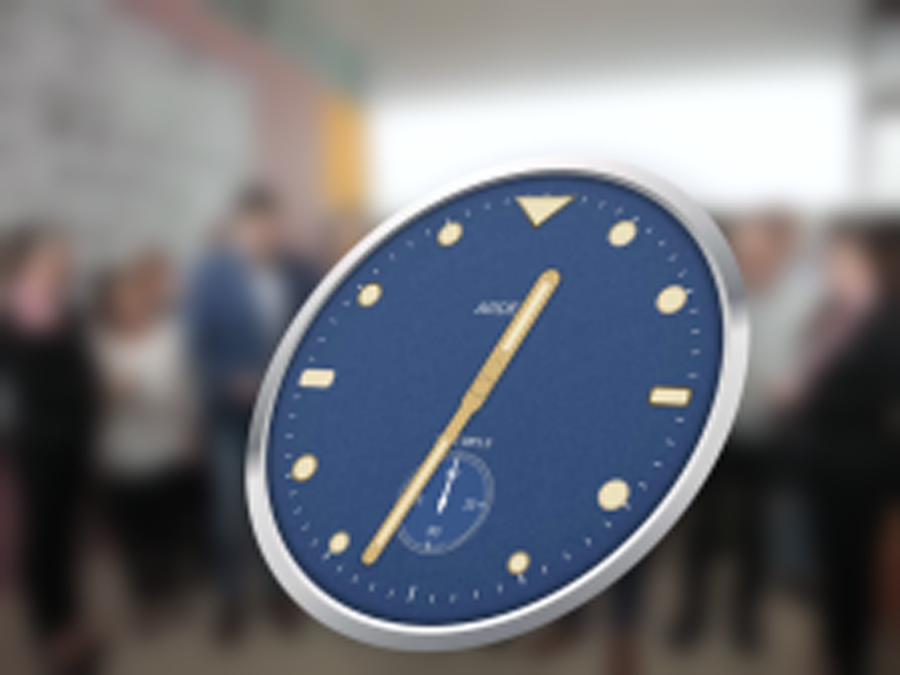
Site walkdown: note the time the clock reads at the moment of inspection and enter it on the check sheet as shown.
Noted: 12:33
